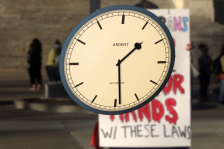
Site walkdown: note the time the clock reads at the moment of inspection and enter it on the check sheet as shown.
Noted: 1:29
